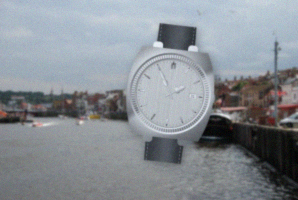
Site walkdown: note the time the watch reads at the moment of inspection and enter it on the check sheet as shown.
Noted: 1:55
